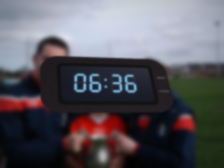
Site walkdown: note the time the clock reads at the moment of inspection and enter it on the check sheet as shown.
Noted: 6:36
